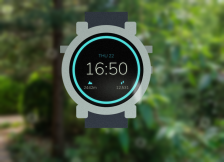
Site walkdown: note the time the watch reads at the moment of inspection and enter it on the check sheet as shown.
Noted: 16:50
